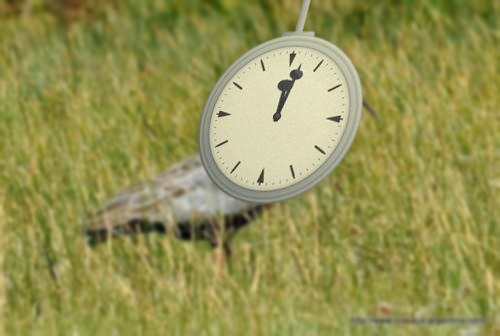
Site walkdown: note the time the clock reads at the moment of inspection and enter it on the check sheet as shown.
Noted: 12:02
